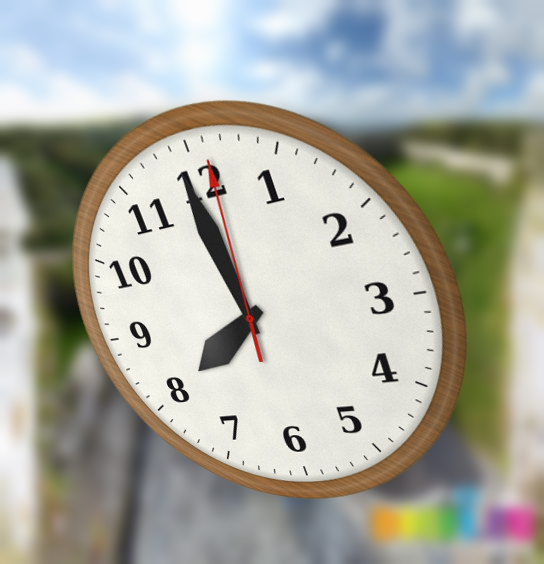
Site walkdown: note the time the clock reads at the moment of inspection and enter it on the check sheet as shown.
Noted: 7:59:01
